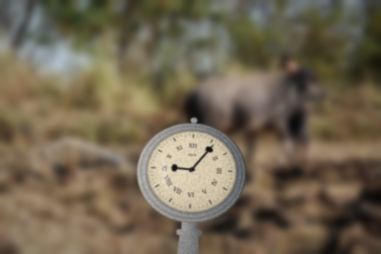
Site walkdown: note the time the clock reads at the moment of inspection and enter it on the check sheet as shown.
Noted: 9:06
